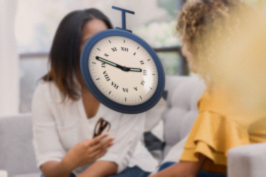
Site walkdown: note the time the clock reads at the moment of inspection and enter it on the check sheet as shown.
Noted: 2:47
